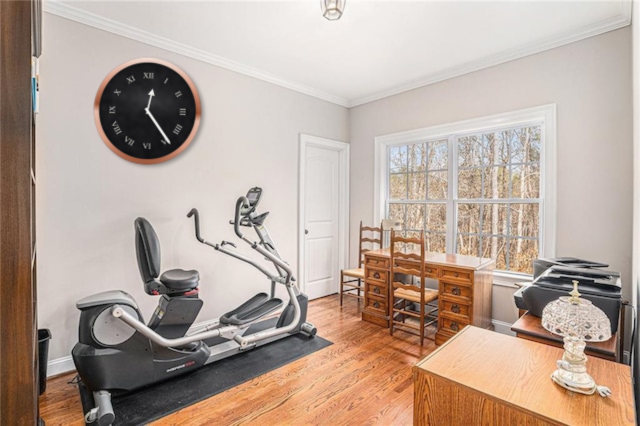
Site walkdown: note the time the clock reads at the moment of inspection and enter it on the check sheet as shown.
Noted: 12:24
